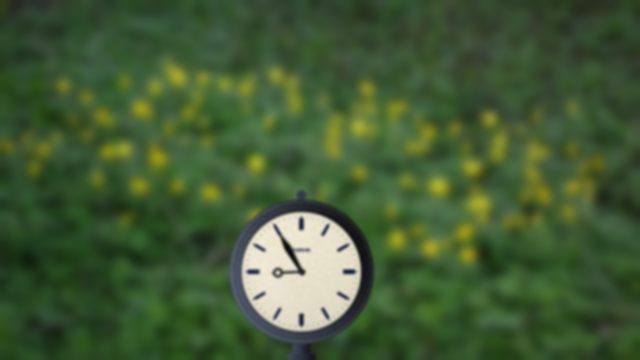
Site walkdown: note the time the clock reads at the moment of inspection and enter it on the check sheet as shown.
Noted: 8:55
